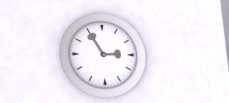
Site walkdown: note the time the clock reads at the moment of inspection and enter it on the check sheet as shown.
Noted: 2:55
